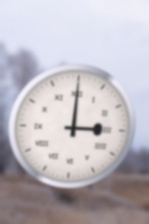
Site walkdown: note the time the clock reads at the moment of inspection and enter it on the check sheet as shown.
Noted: 3:00
